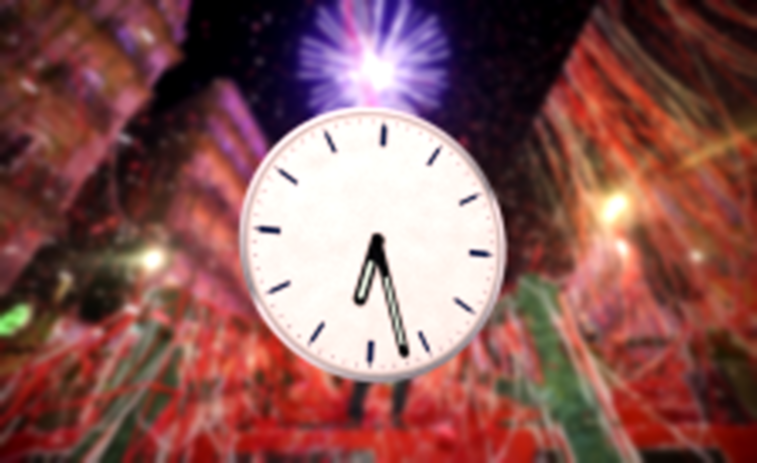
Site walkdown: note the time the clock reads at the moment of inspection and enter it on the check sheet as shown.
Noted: 6:27
